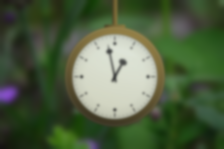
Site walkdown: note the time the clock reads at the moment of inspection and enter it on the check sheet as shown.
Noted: 12:58
